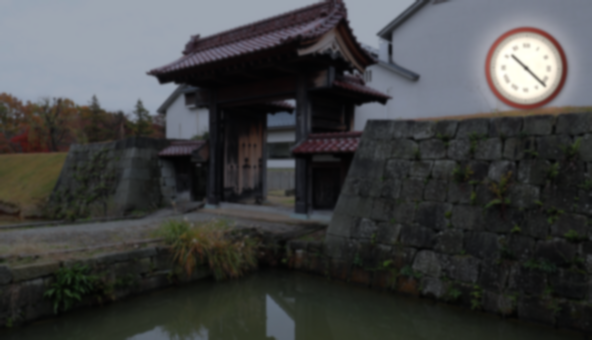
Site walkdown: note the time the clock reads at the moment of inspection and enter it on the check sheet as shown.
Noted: 10:22
